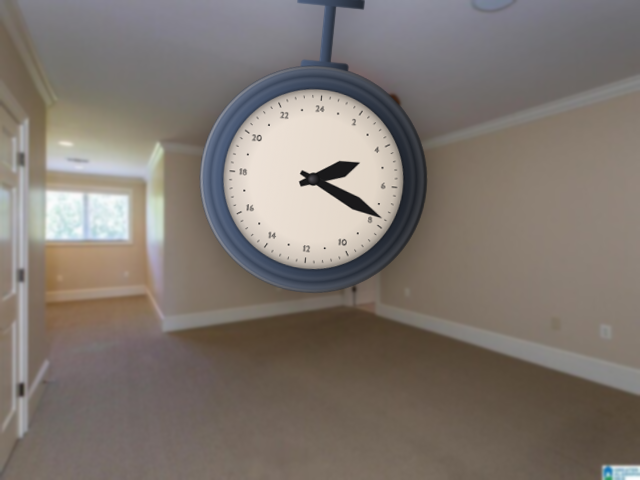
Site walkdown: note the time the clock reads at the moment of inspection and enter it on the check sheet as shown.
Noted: 4:19
